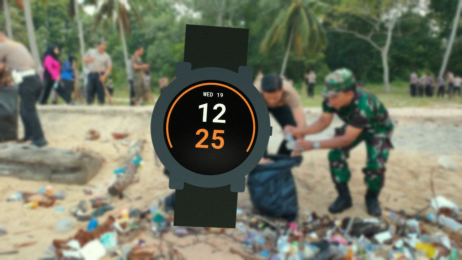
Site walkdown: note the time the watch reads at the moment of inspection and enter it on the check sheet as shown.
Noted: 12:25
